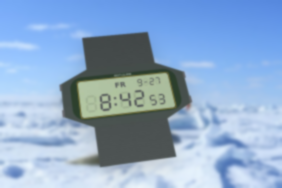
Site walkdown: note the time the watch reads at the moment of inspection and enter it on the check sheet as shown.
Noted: 8:42:53
